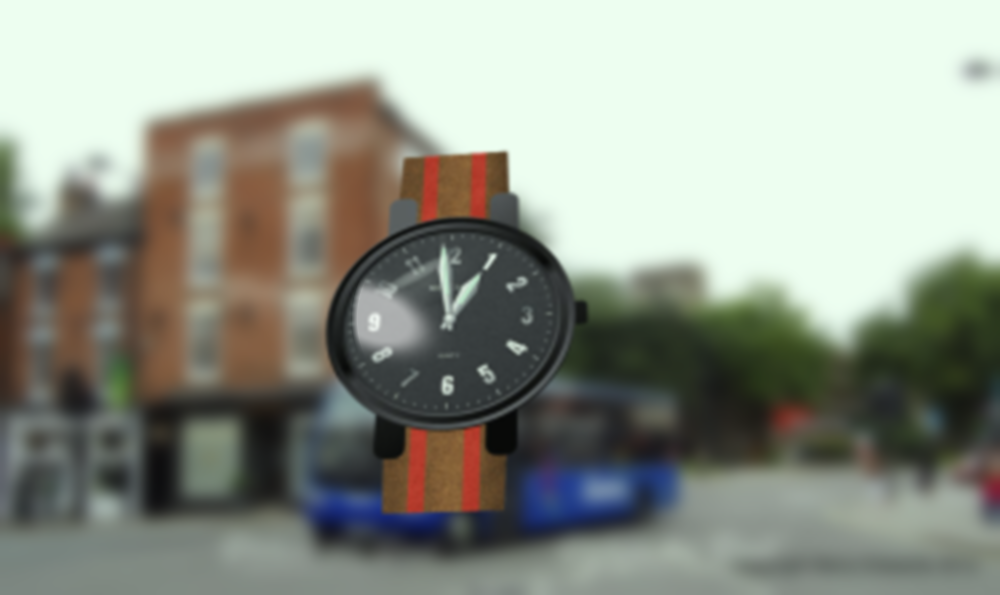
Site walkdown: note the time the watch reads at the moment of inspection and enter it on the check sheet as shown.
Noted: 12:59
